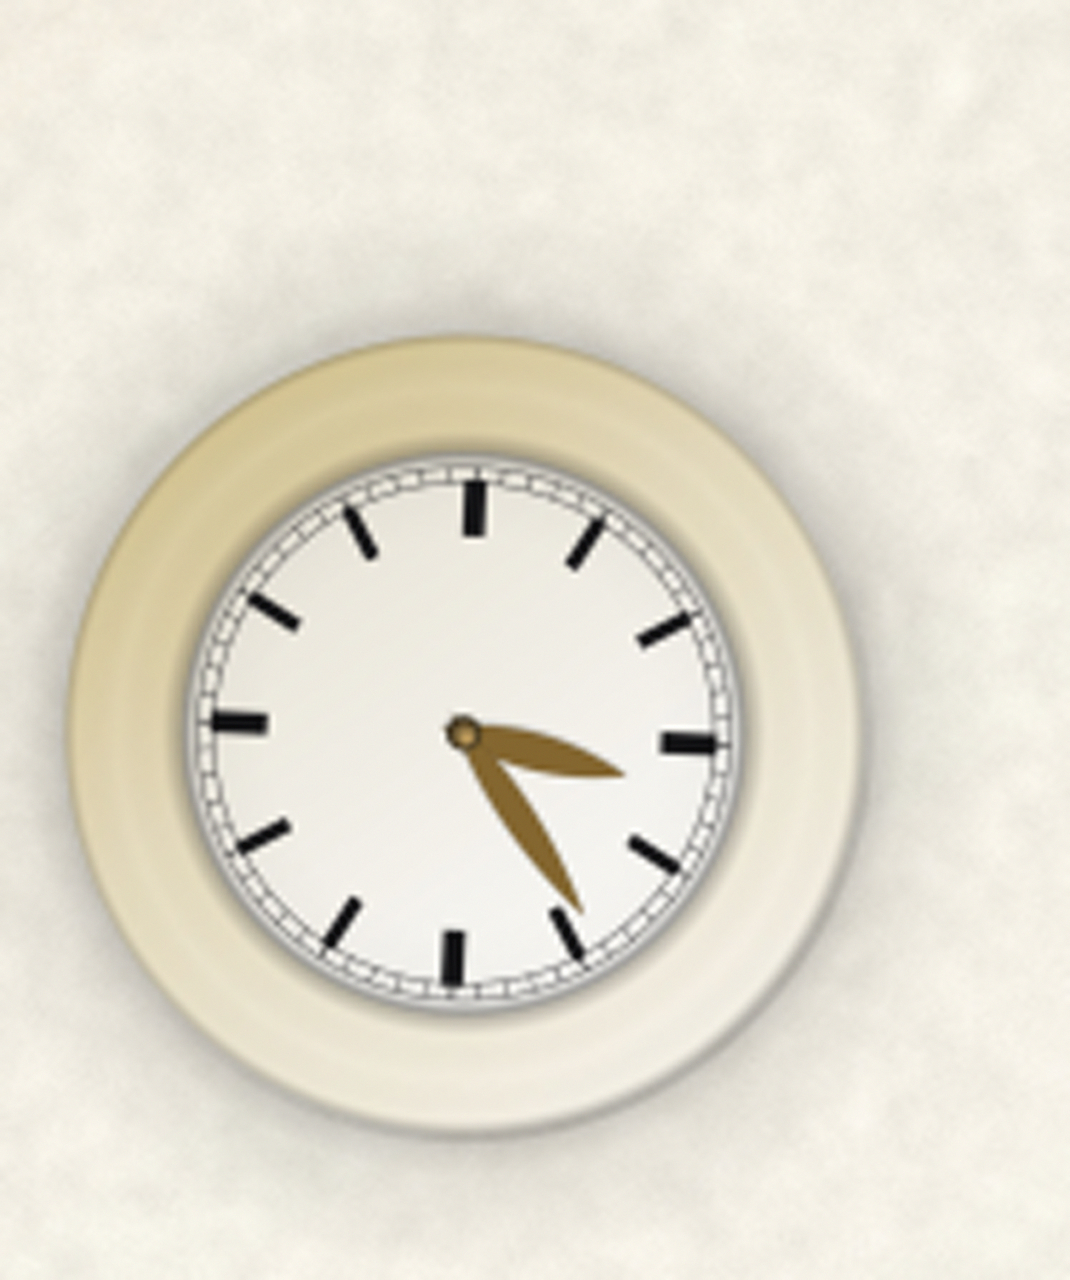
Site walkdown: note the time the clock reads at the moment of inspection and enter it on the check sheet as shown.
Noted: 3:24
